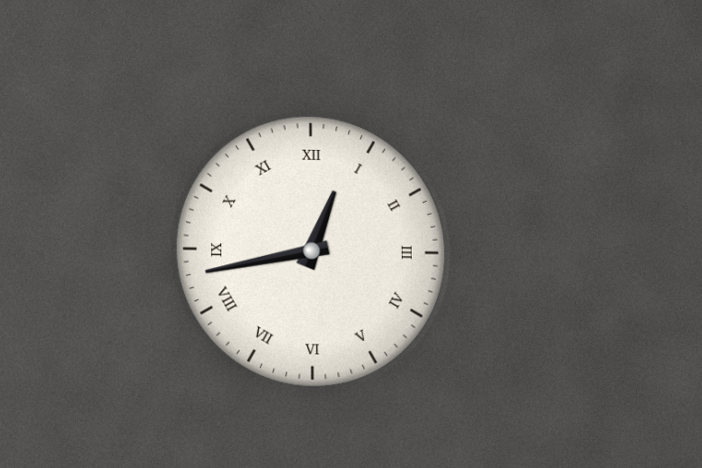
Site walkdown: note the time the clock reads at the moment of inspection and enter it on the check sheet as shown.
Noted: 12:43
